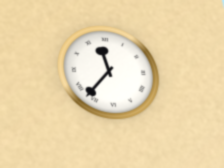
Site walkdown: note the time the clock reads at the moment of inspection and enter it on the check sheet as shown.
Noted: 11:37
